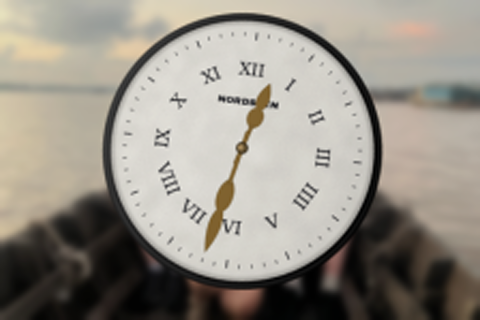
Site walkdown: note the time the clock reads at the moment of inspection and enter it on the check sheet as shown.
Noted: 12:32
